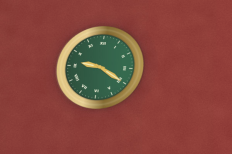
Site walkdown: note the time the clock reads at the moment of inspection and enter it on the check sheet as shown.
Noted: 9:20
